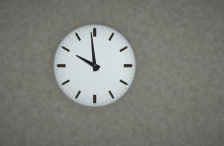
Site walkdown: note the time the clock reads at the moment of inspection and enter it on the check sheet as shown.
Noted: 9:59
